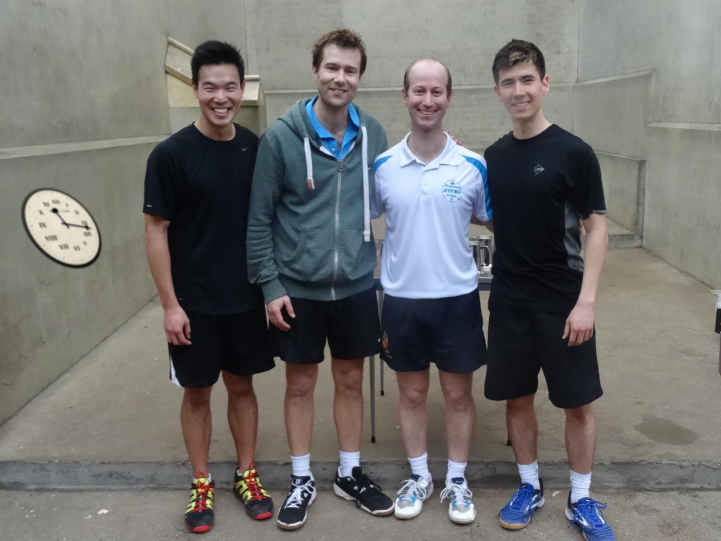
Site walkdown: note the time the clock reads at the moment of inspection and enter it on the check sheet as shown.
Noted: 11:17
